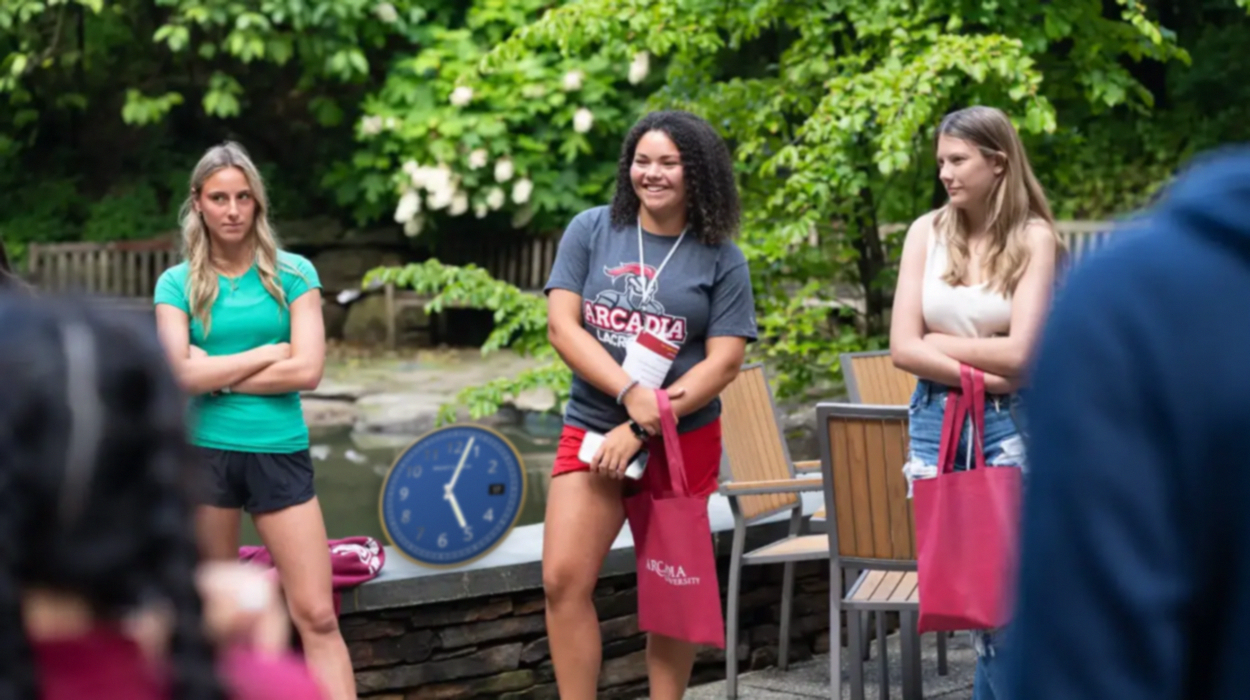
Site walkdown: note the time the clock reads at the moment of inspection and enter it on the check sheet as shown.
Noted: 5:03
